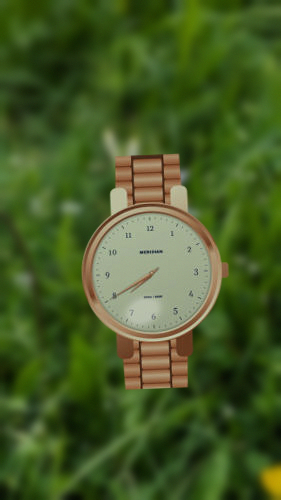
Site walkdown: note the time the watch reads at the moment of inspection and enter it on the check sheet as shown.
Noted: 7:40
